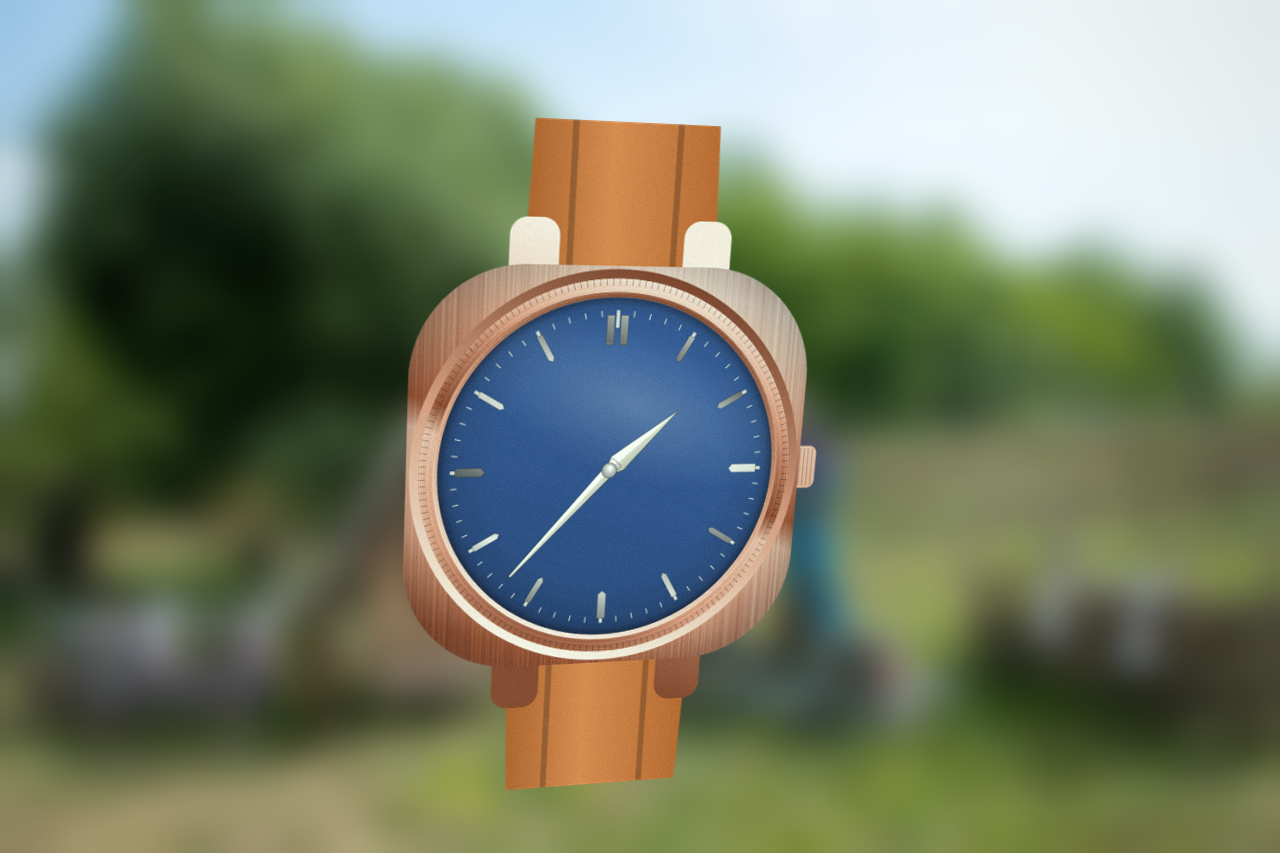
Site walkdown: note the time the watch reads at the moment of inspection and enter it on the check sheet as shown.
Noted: 1:37
